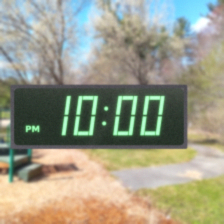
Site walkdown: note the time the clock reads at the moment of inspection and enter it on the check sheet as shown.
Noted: 10:00
